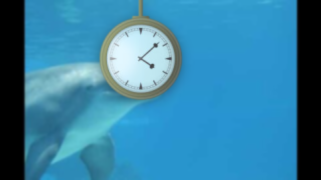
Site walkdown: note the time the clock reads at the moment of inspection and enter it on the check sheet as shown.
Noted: 4:08
